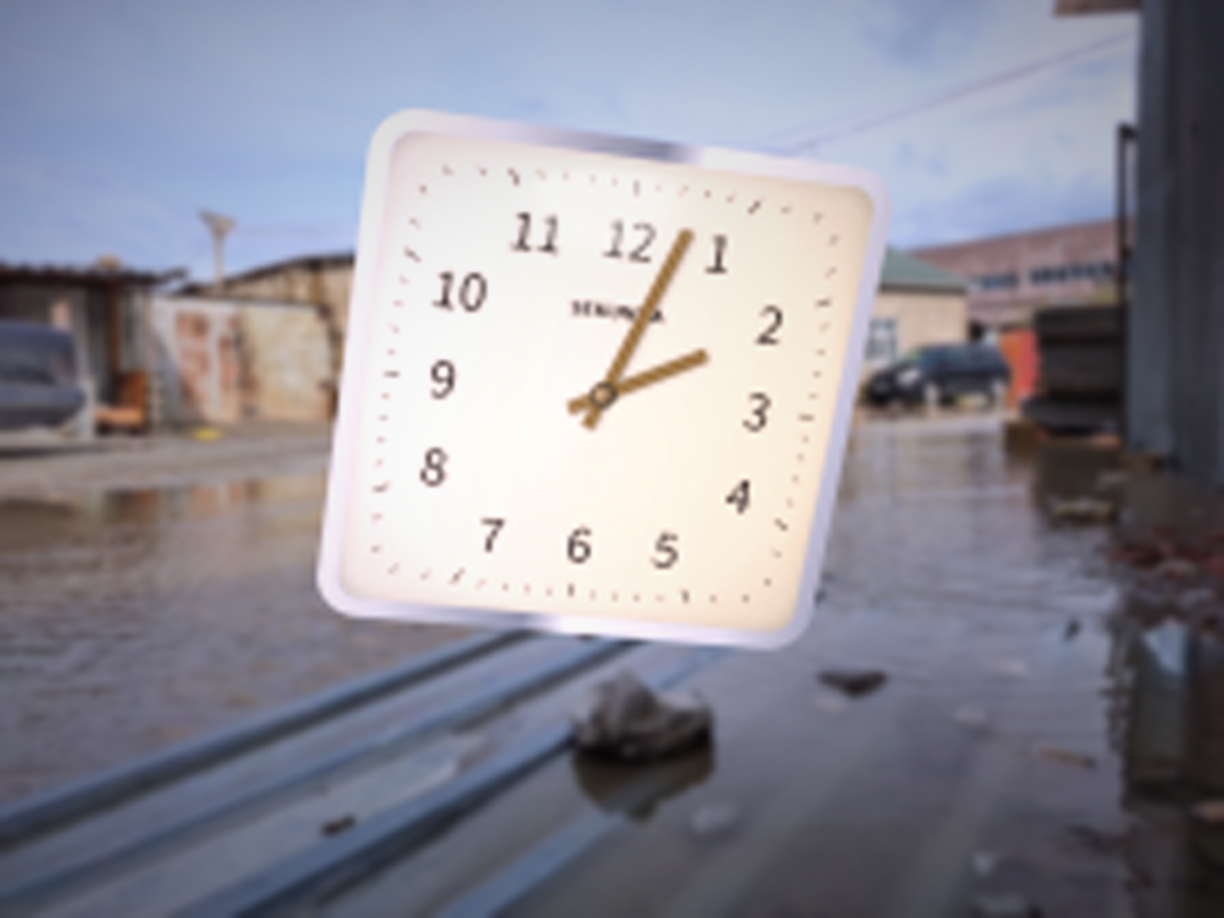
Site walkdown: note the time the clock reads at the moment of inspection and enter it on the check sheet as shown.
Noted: 2:03
